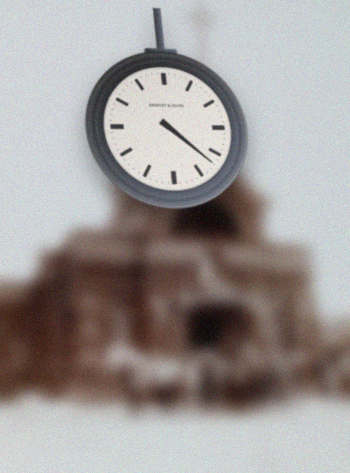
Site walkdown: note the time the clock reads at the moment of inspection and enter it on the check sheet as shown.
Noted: 4:22
